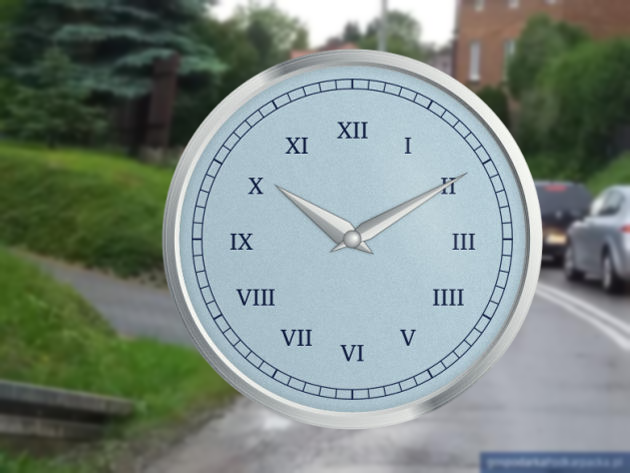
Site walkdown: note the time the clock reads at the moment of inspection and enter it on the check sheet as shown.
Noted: 10:10
